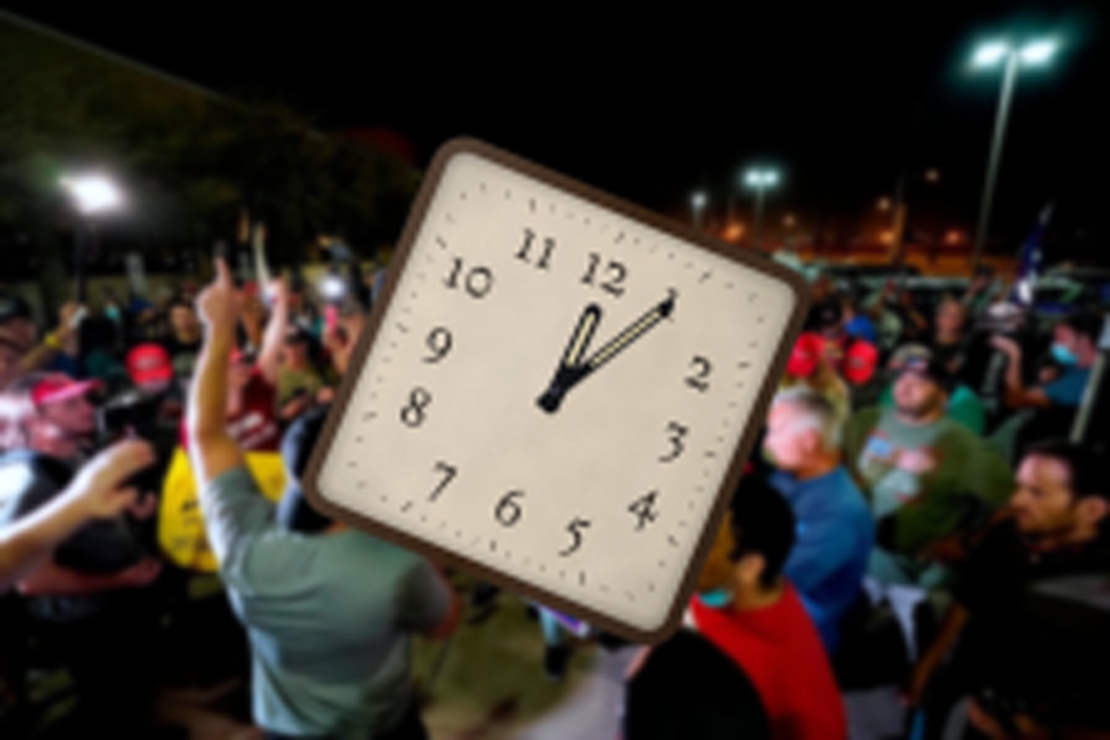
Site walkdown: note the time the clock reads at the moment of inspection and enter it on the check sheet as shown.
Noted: 12:05
